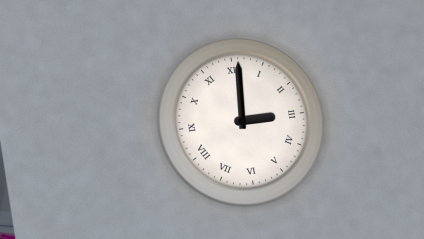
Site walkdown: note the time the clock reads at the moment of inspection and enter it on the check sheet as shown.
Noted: 3:01
